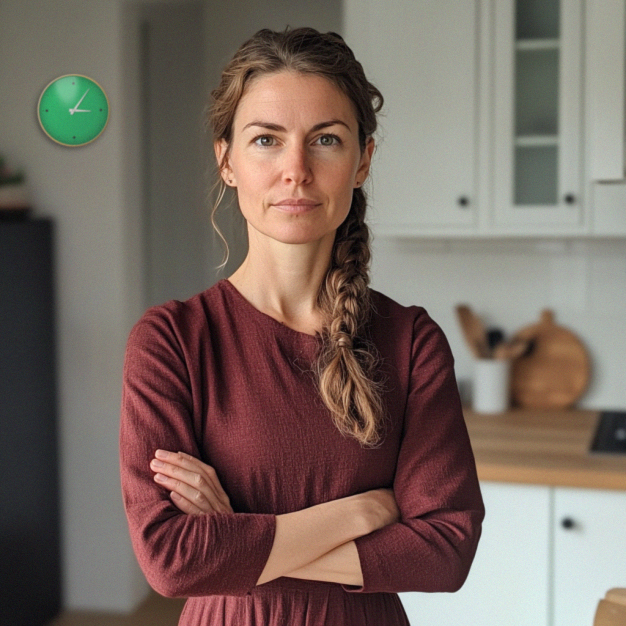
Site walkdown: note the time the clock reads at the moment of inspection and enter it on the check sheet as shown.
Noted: 3:06
